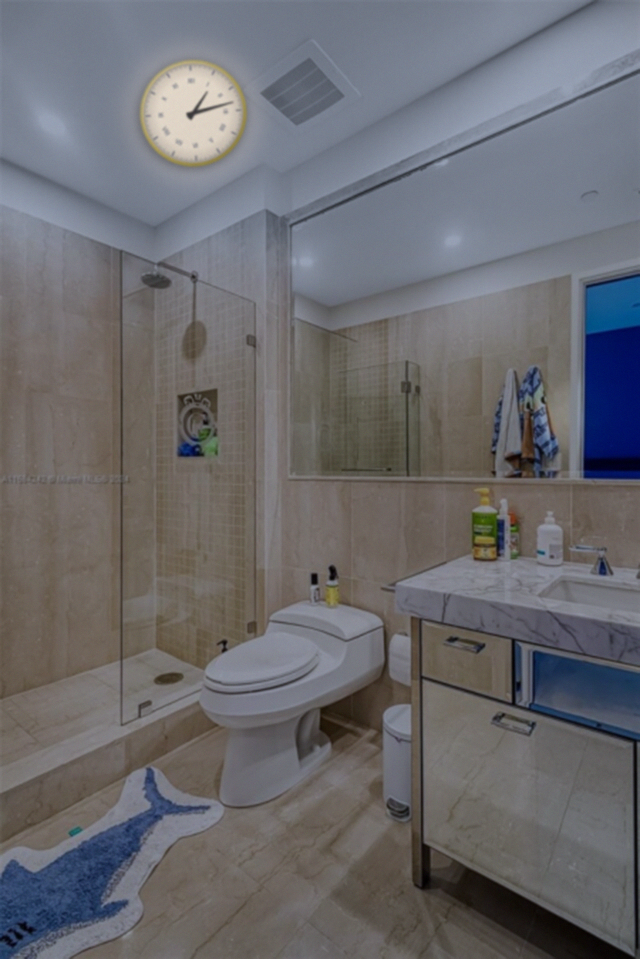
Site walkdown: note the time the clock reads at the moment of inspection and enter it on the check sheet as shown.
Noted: 1:13
